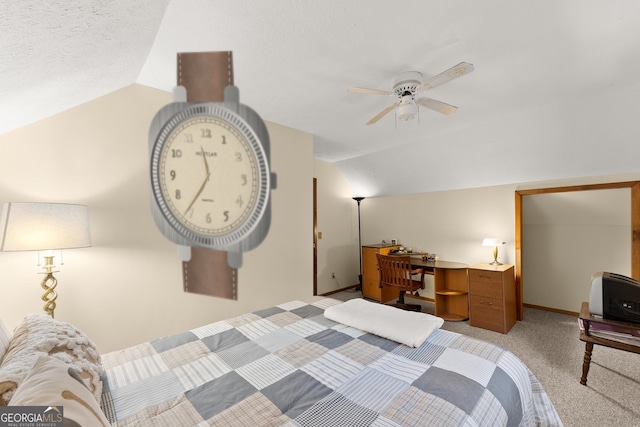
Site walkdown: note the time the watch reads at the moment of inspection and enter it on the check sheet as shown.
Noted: 11:36
